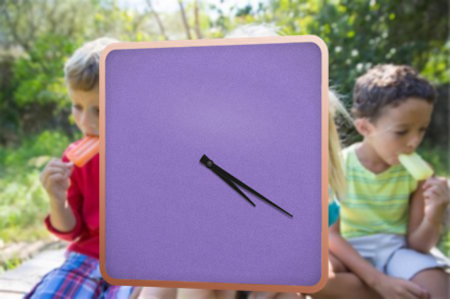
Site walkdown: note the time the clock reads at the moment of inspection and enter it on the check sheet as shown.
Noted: 4:20
